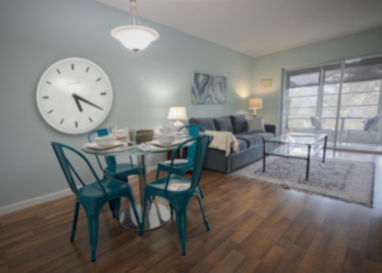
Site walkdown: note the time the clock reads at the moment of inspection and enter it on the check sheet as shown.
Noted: 5:20
